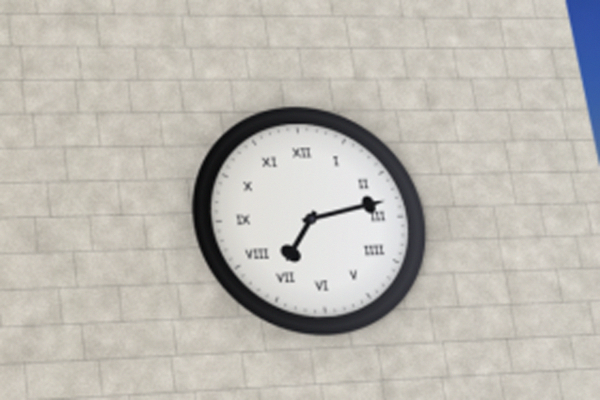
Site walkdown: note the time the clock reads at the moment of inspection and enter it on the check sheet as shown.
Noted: 7:13
